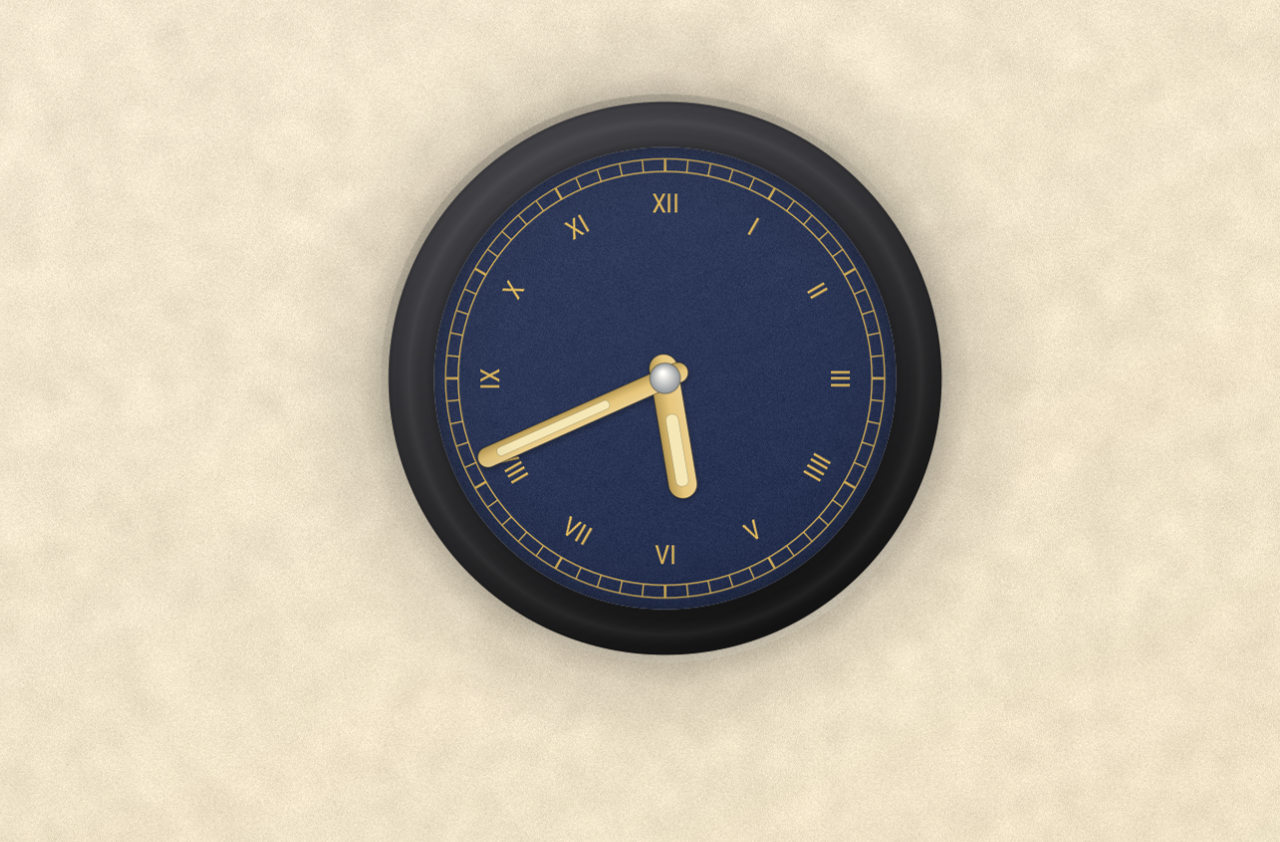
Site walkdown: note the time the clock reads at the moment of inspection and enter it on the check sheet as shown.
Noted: 5:41
